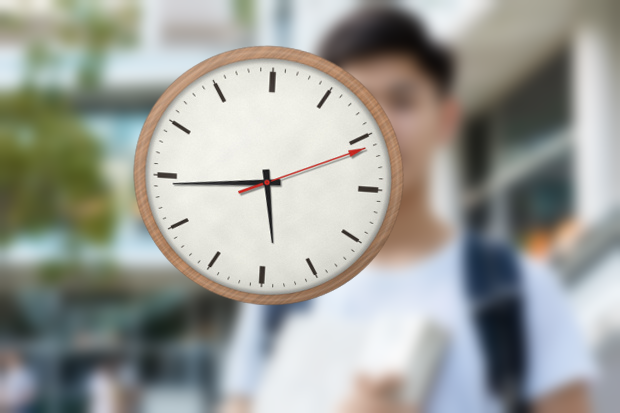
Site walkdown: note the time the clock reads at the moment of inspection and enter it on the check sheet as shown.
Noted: 5:44:11
